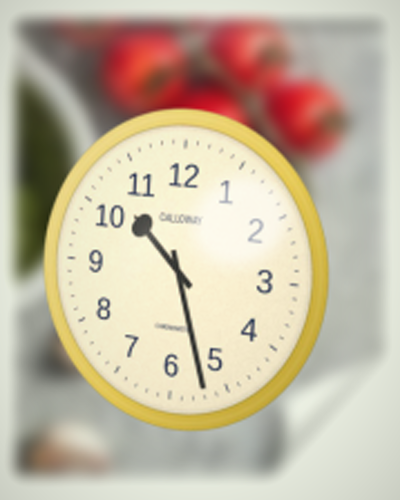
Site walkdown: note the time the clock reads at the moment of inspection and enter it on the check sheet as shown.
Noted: 10:27
